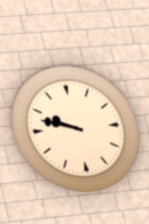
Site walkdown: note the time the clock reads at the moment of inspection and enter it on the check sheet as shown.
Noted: 9:48
